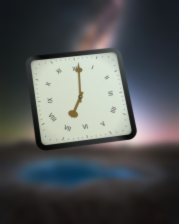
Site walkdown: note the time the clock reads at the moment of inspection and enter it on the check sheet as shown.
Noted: 7:01
